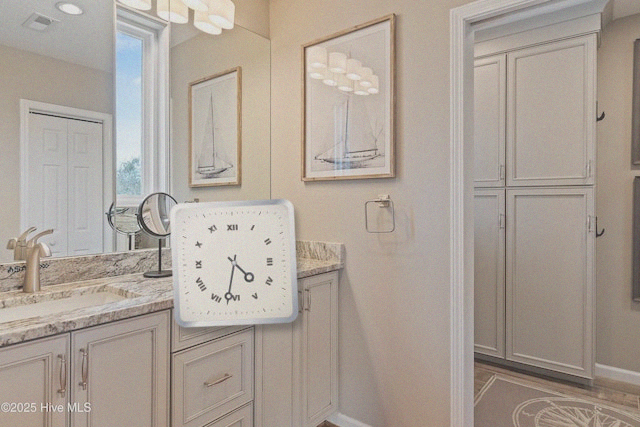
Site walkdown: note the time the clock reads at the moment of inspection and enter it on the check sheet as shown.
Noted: 4:32
